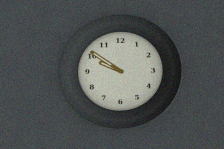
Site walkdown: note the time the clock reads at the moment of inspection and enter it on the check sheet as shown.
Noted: 9:51
